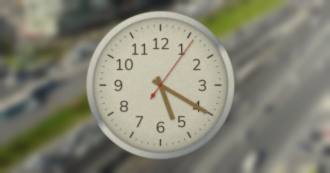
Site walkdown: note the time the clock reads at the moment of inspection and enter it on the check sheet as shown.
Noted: 5:20:06
